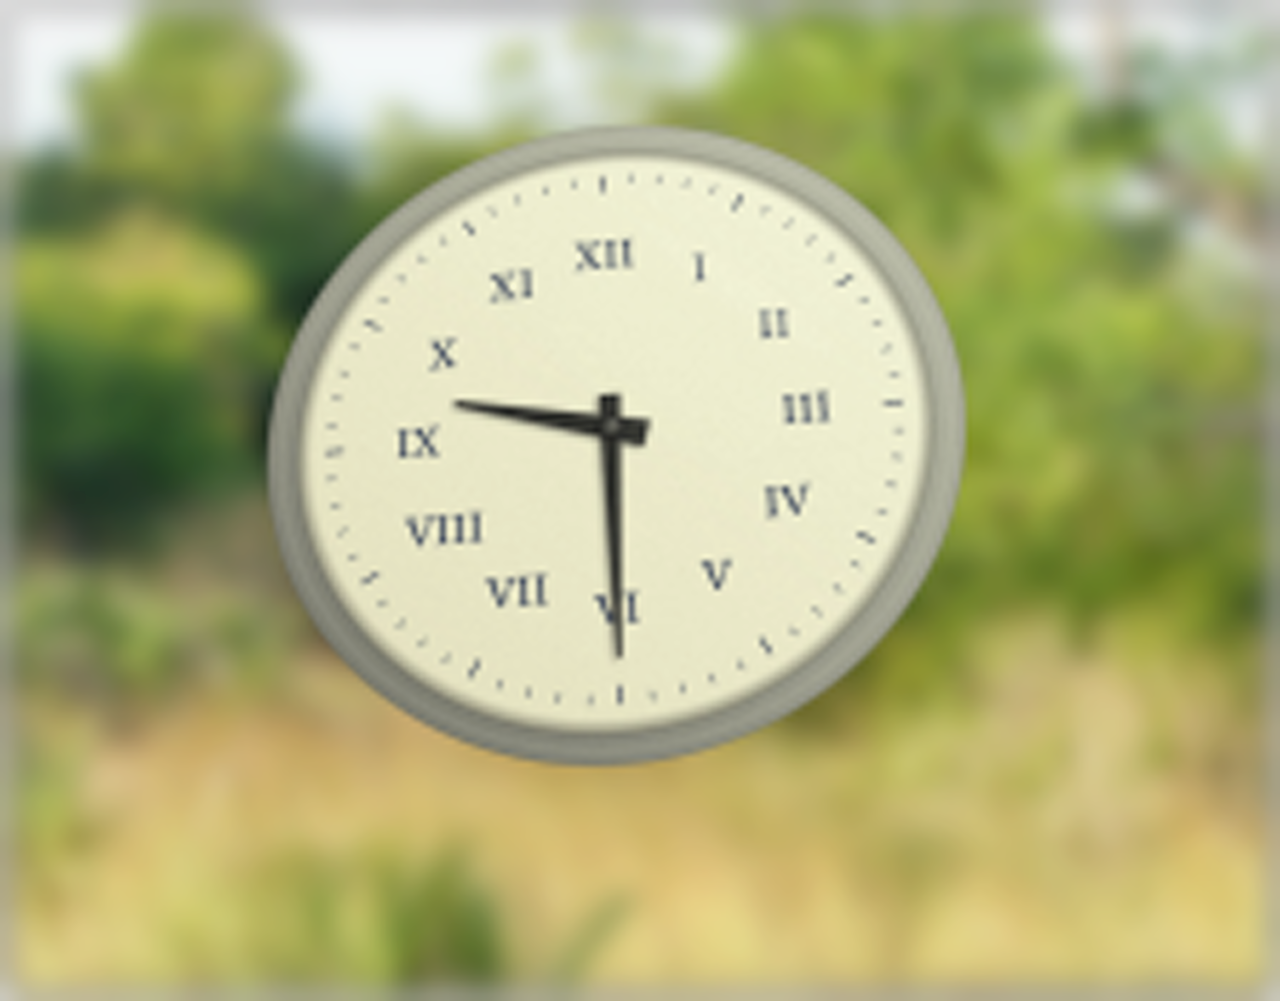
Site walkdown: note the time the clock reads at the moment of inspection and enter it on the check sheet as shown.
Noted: 9:30
